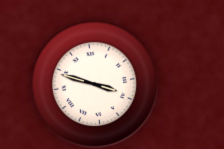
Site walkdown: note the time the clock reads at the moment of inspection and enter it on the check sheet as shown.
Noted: 3:49
